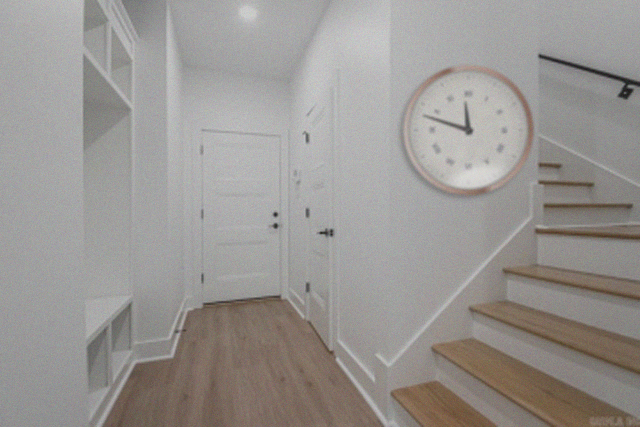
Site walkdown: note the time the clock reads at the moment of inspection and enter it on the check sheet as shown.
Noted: 11:48
